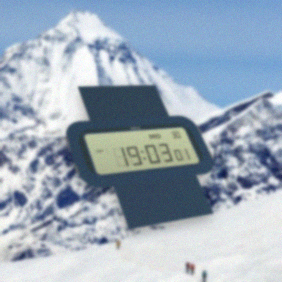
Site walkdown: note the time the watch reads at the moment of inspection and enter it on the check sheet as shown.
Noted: 19:03
